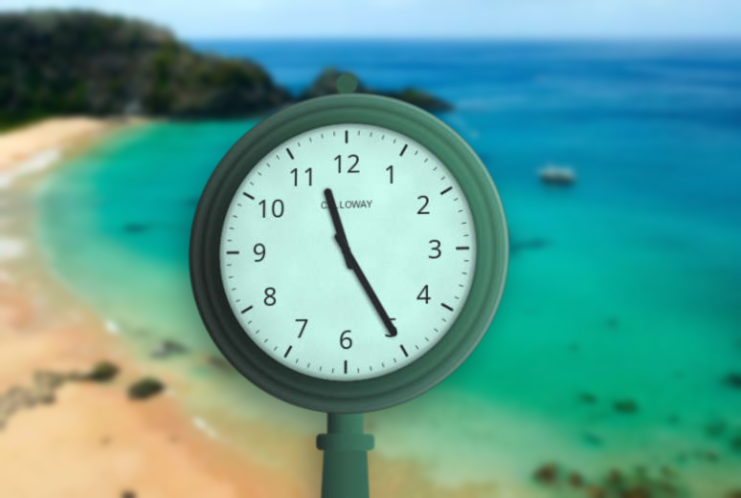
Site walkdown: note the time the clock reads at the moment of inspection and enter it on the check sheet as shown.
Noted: 11:25
